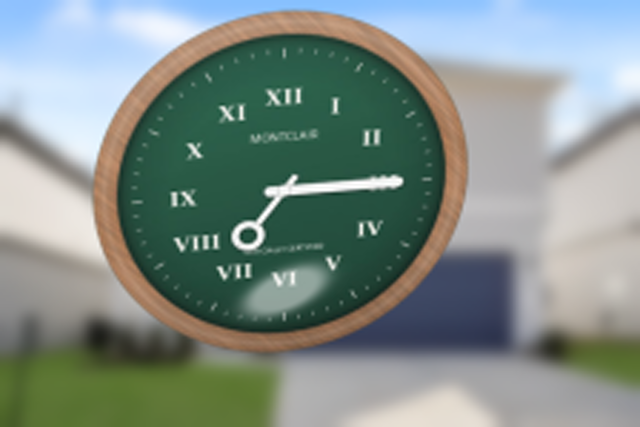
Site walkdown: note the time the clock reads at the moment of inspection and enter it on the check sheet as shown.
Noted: 7:15
